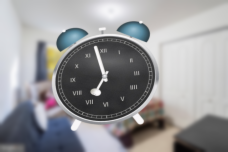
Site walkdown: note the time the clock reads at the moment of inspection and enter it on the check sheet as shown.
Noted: 6:58
